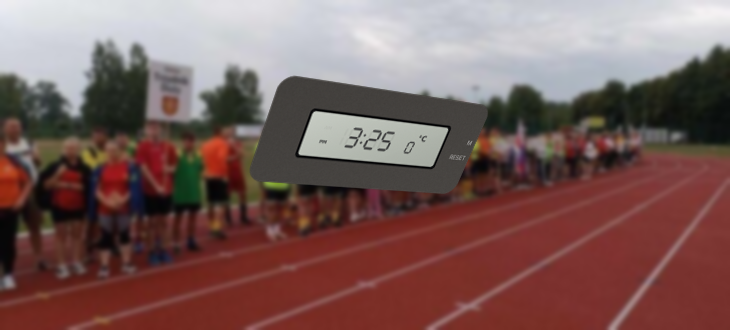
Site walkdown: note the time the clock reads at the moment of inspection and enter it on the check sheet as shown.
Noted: 3:25
